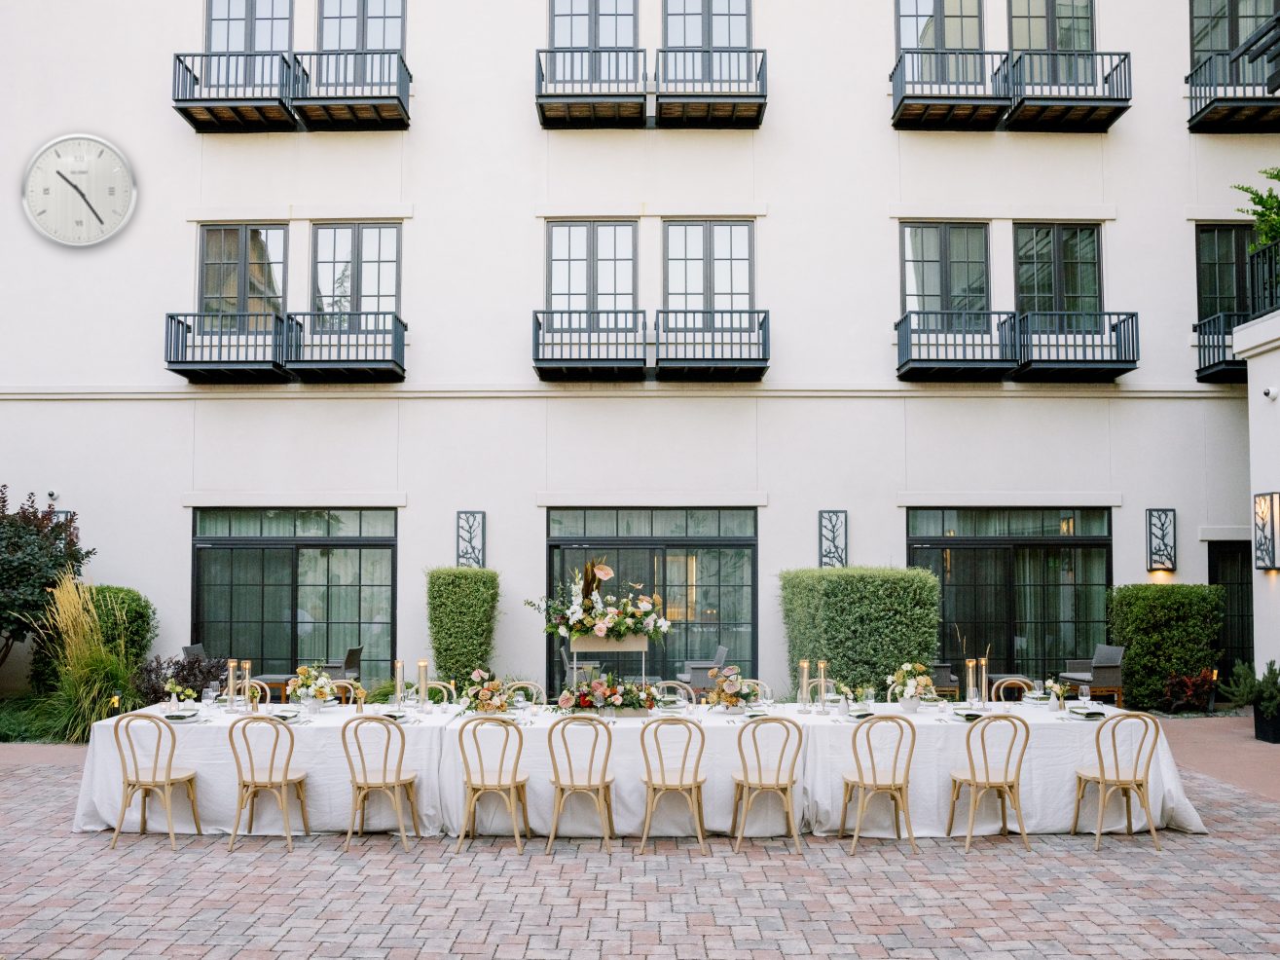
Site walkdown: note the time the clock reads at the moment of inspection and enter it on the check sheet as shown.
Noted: 10:24
